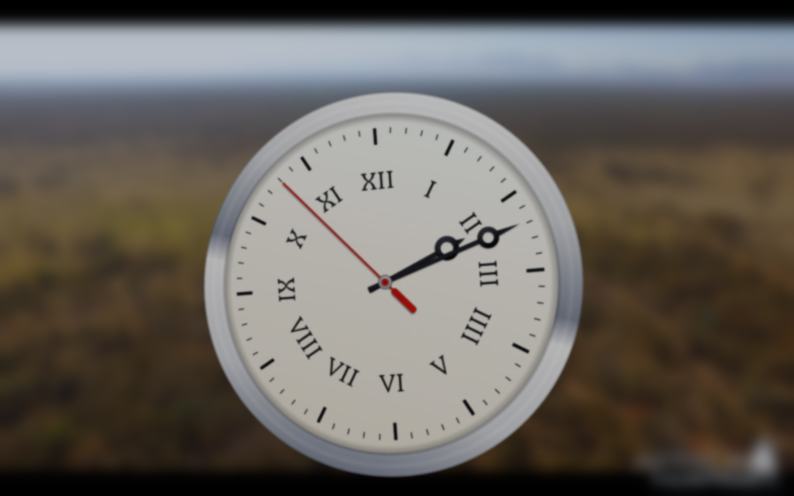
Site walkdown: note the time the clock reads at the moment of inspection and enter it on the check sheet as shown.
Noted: 2:11:53
